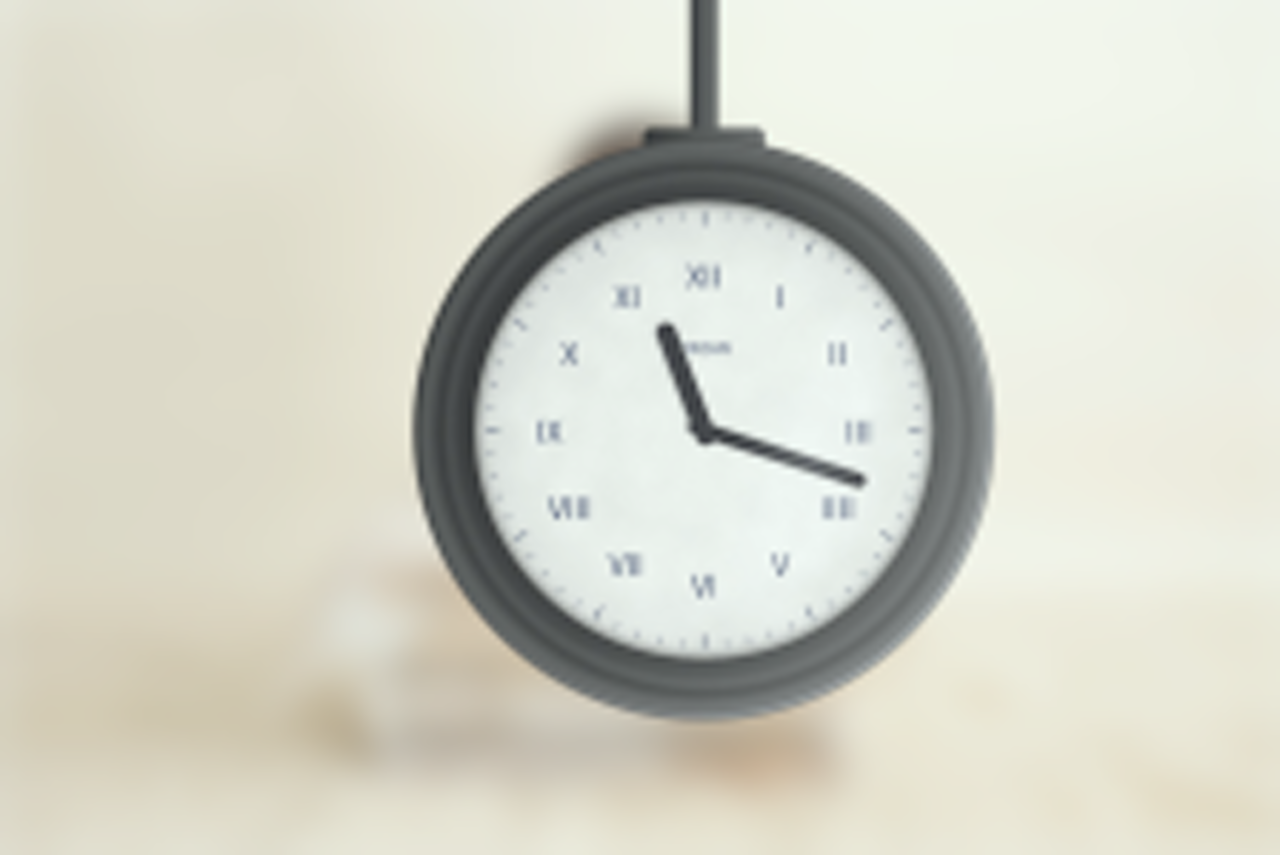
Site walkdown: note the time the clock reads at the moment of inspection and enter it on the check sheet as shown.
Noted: 11:18
